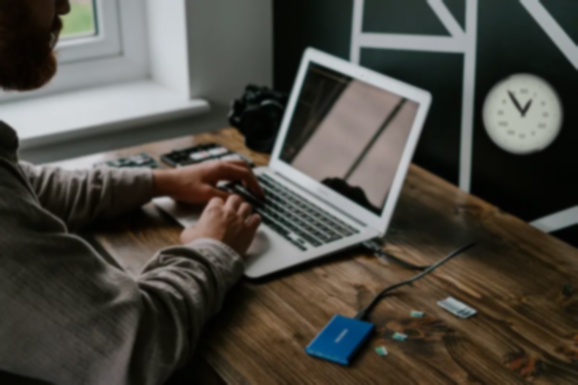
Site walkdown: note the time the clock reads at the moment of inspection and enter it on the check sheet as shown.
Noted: 12:54
